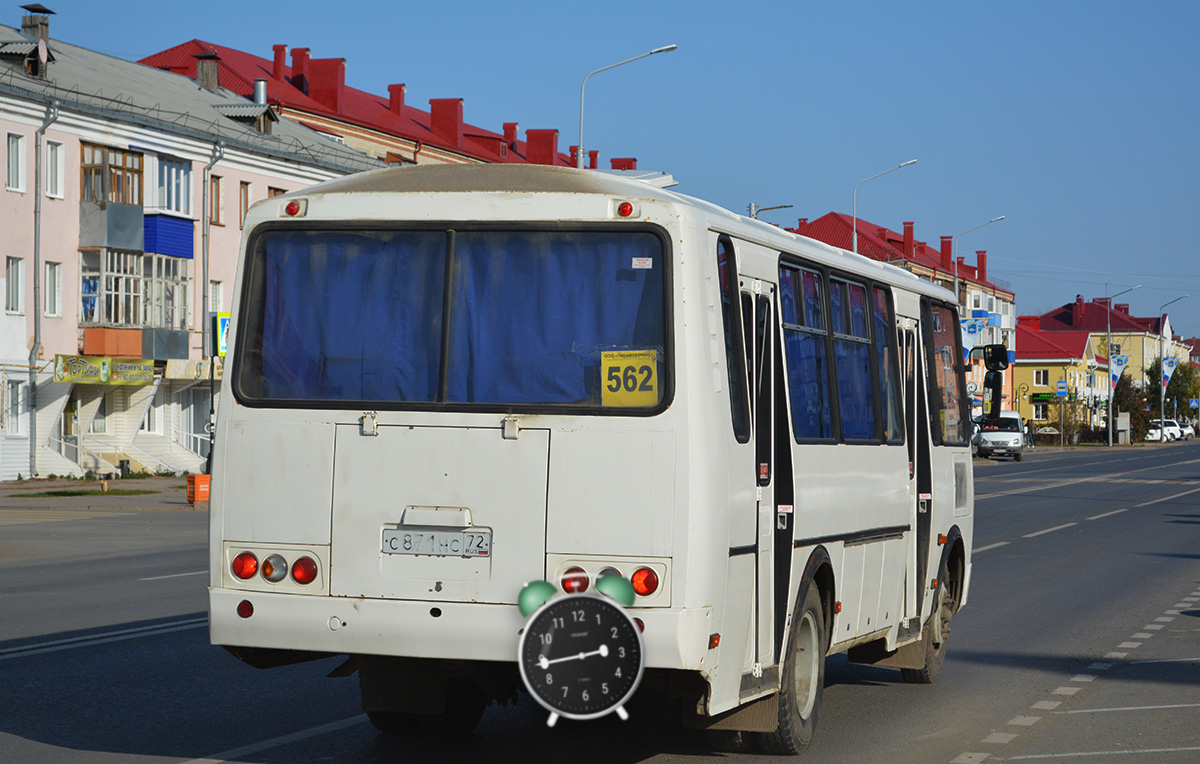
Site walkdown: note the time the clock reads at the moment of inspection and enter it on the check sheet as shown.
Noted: 2:44
